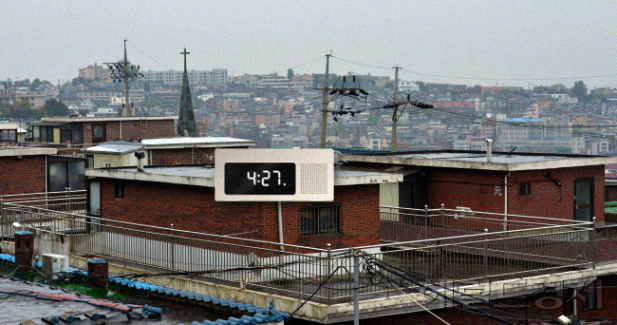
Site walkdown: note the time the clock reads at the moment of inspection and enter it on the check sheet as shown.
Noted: 4:27
